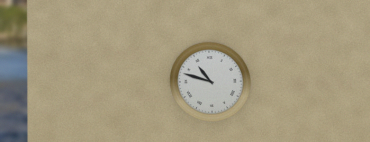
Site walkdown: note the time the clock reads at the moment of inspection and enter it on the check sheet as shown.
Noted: 10:48
